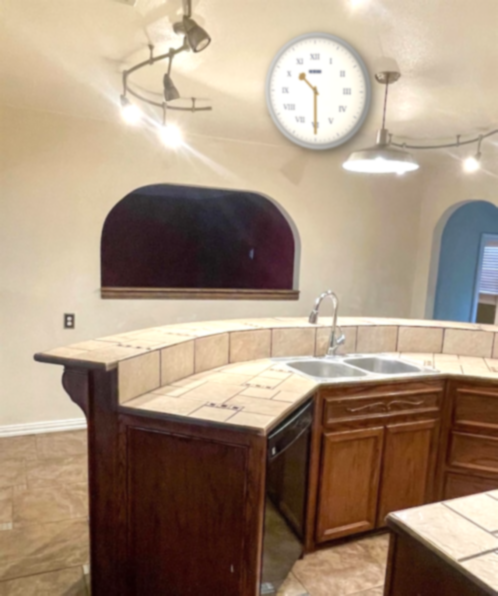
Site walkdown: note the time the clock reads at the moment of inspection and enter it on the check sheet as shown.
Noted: 10:30
